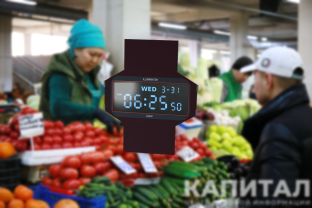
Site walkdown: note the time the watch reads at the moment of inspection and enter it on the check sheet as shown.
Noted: 6:25:50
